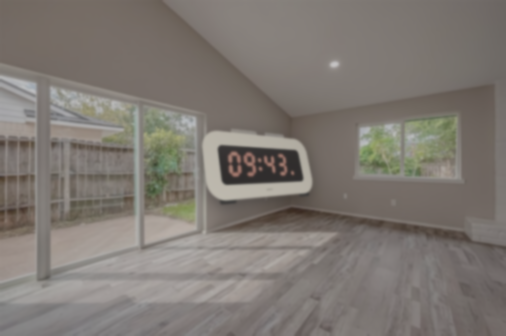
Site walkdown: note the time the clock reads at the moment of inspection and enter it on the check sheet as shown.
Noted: 9:43
